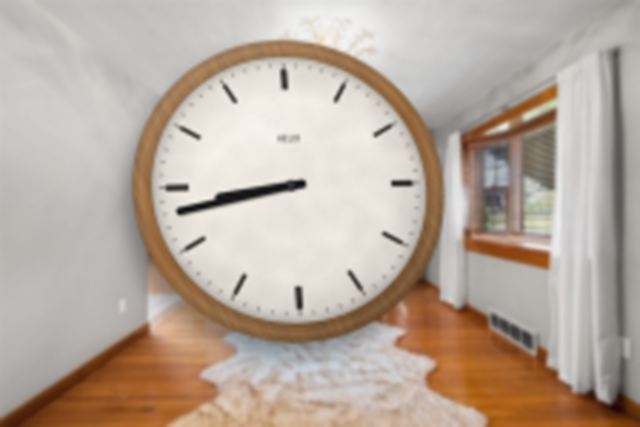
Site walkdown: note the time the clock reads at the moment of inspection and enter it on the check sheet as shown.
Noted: 8:43
